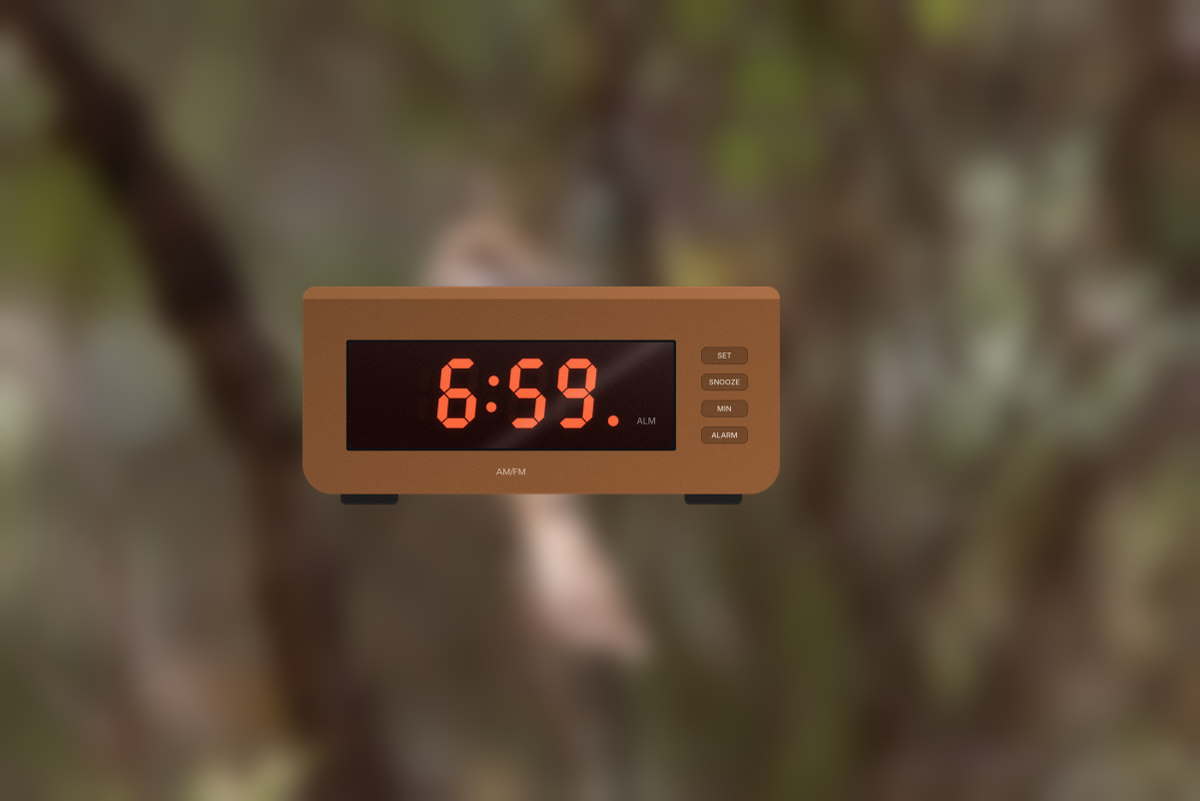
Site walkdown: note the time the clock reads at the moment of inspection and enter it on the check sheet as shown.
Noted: 6:59
